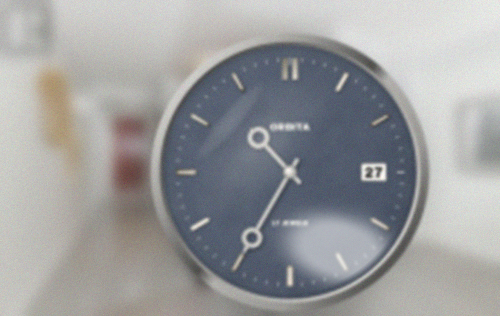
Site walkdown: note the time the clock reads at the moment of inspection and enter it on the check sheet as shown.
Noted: 10:35
